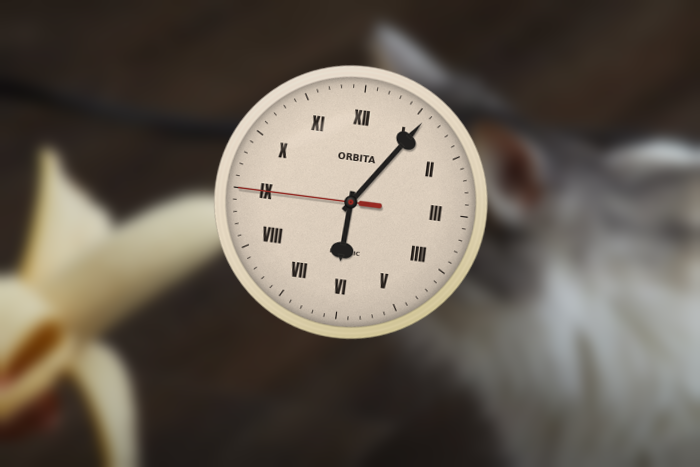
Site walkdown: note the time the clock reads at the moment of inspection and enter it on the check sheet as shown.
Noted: 6:05:45
